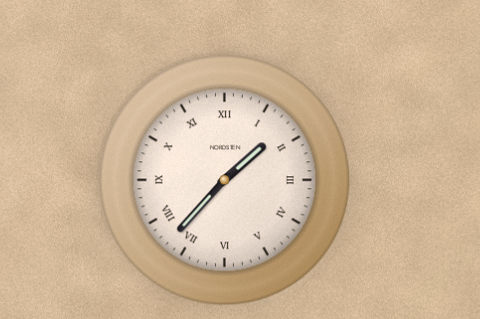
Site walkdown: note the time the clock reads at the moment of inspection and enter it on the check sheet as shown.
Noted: 1:37
